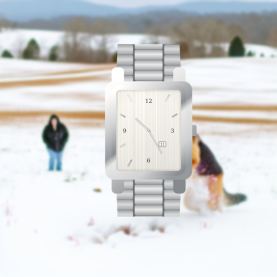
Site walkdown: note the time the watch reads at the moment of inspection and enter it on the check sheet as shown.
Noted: 10:25
